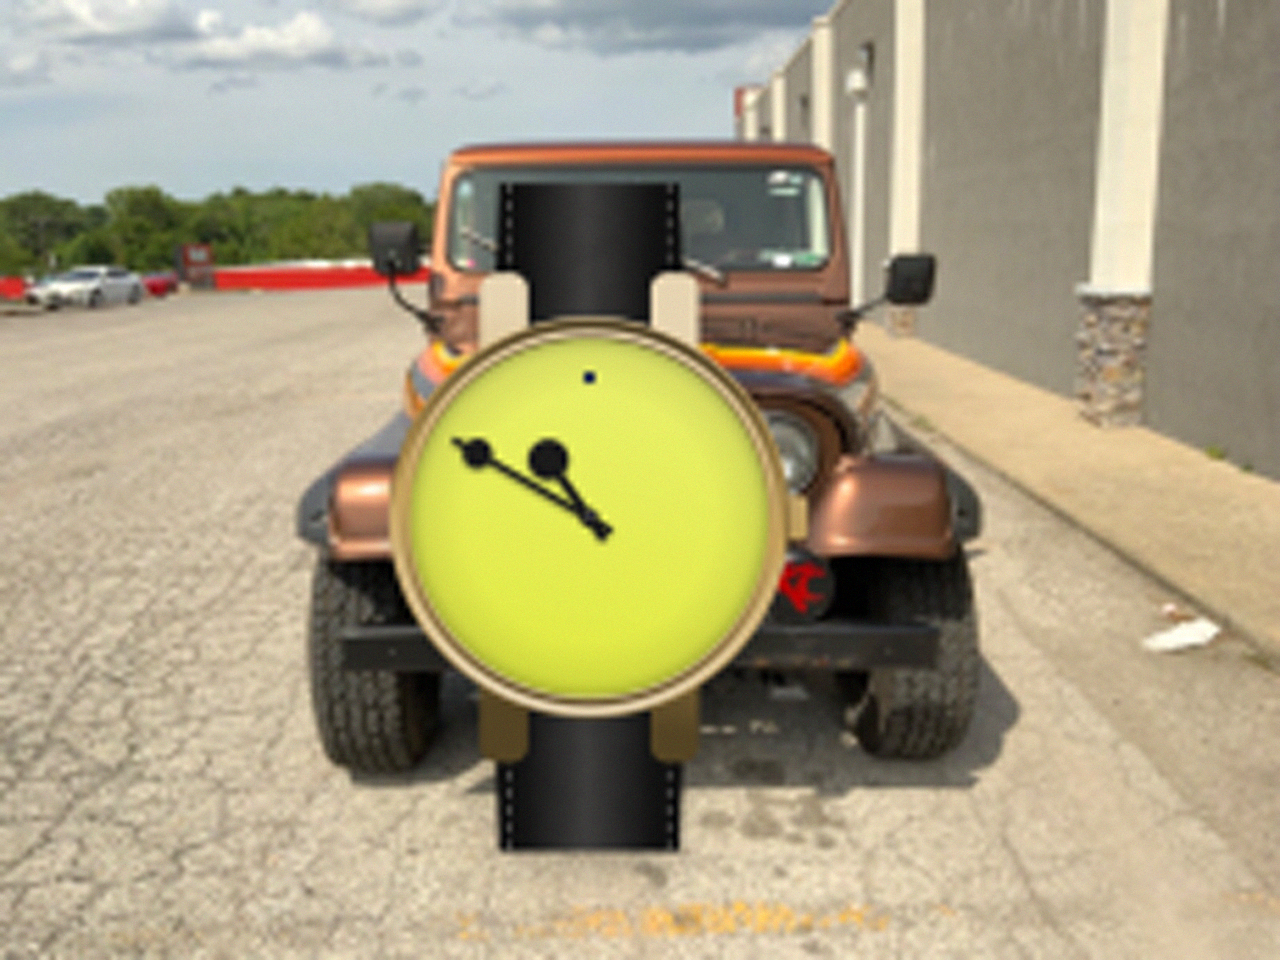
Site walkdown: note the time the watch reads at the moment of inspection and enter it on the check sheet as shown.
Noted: 10:50
